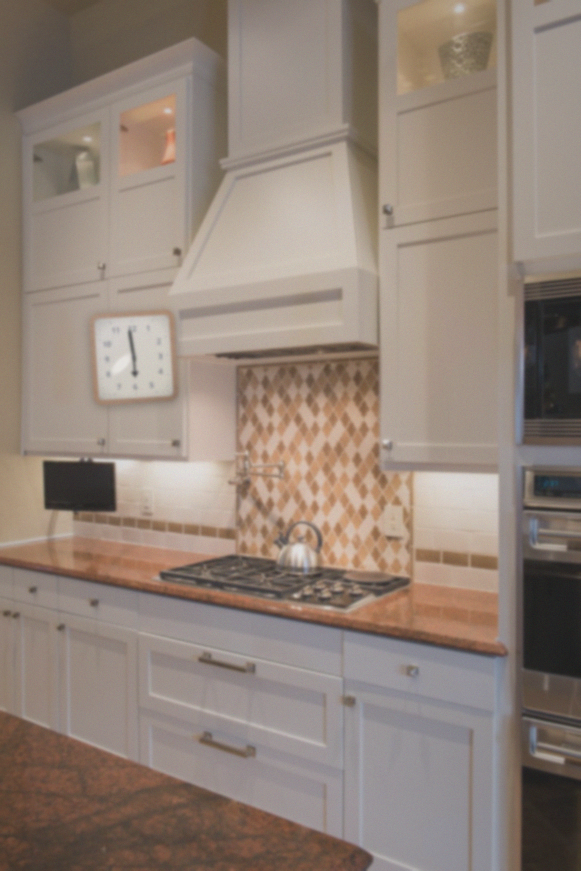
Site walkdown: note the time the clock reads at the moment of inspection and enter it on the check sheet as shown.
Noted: 5:59
